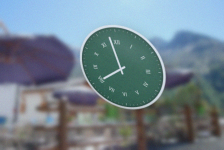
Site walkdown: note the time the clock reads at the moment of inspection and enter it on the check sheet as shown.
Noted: 7:58
